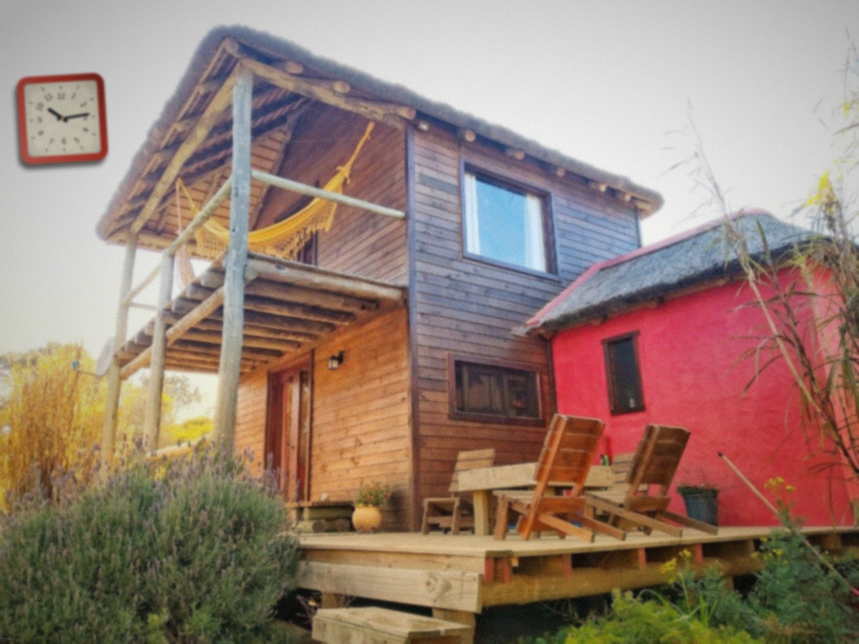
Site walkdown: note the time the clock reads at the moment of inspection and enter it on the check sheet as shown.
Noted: 10:14
